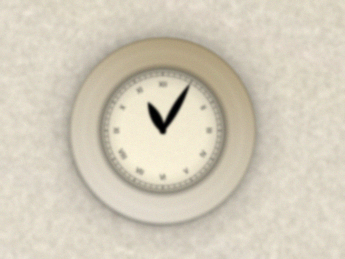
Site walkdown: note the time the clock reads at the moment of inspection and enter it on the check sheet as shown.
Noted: 11:05
